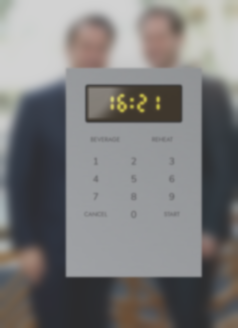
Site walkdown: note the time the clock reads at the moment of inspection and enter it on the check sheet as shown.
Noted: 16:21
